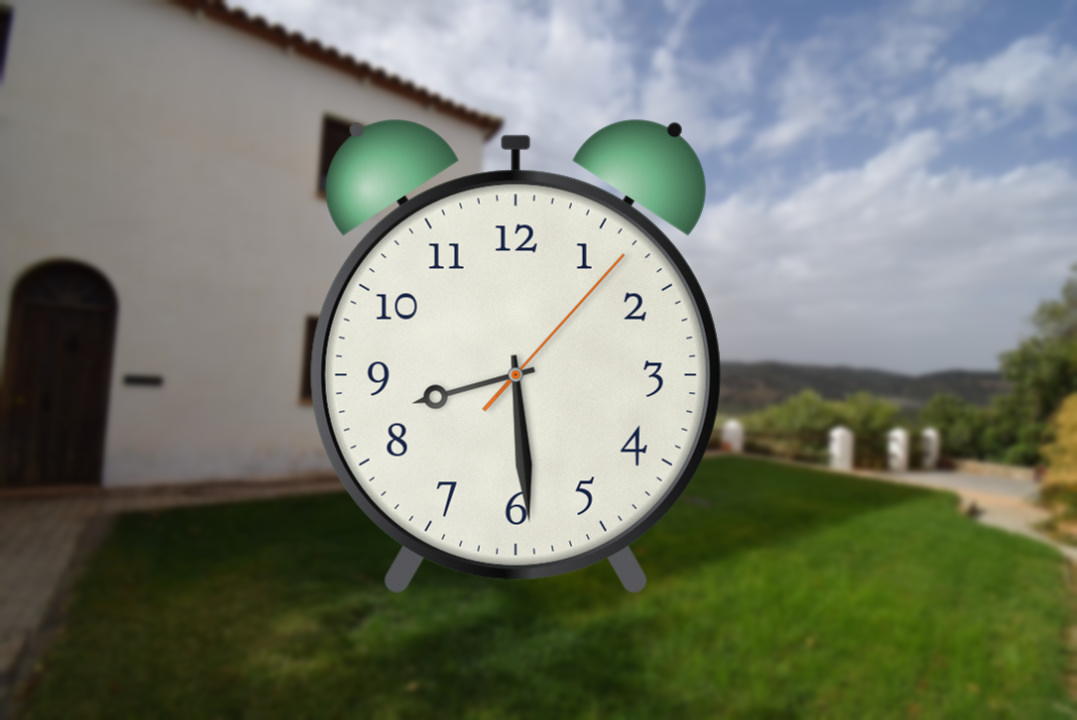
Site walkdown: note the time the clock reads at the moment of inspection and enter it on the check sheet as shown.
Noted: 8:29:07
